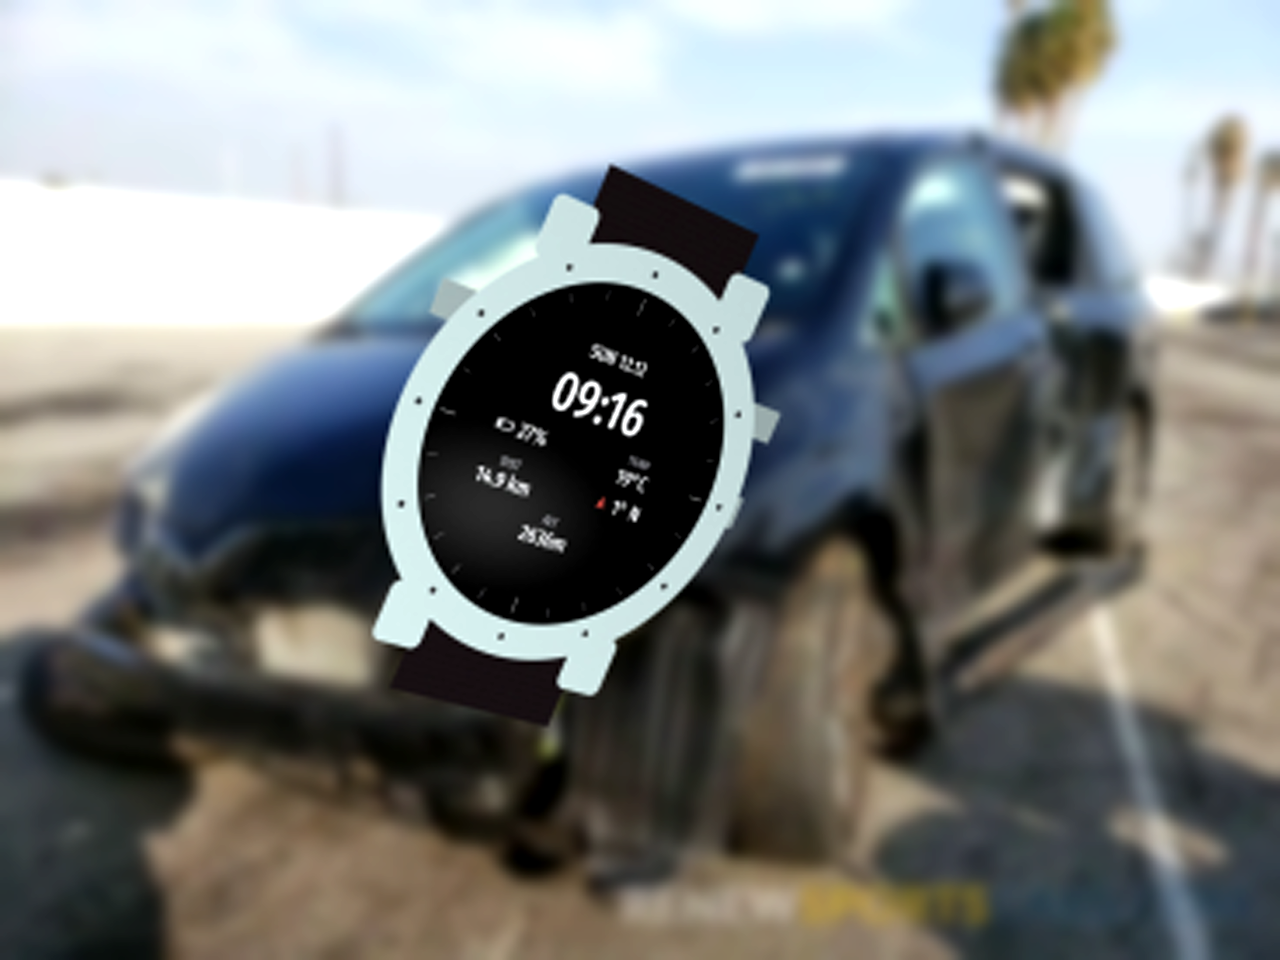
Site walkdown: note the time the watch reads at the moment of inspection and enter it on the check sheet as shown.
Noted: 9:16
